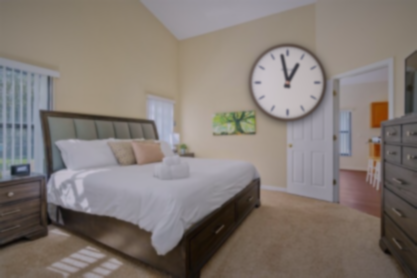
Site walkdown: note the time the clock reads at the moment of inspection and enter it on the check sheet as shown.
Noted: 12:58
